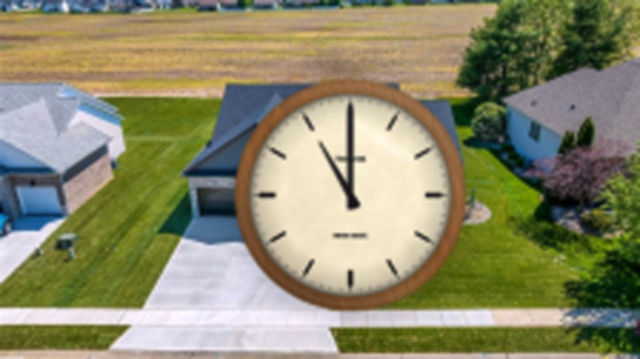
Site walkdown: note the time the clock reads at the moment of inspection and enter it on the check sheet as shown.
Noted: 11:00
